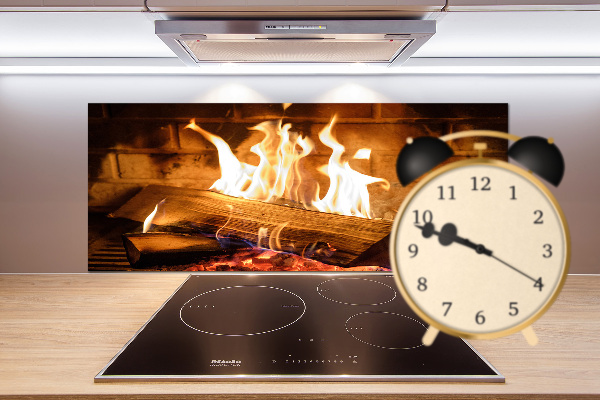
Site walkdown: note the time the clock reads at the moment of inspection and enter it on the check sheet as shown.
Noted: 9:48:20
